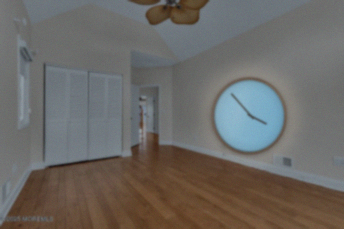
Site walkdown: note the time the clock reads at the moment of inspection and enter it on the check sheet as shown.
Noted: 3:53
